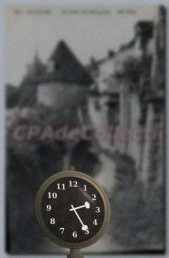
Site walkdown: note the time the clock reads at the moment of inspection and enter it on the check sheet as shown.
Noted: 2:25
